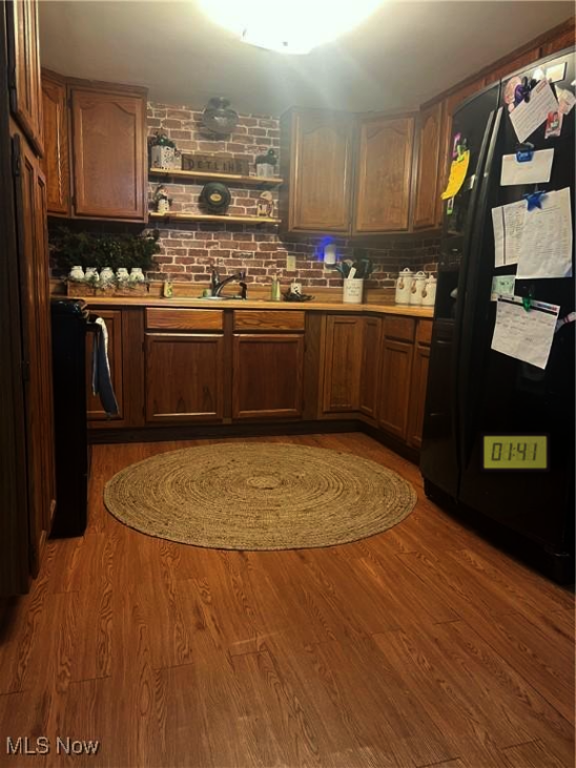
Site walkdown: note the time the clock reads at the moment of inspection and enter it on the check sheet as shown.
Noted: 1:41
